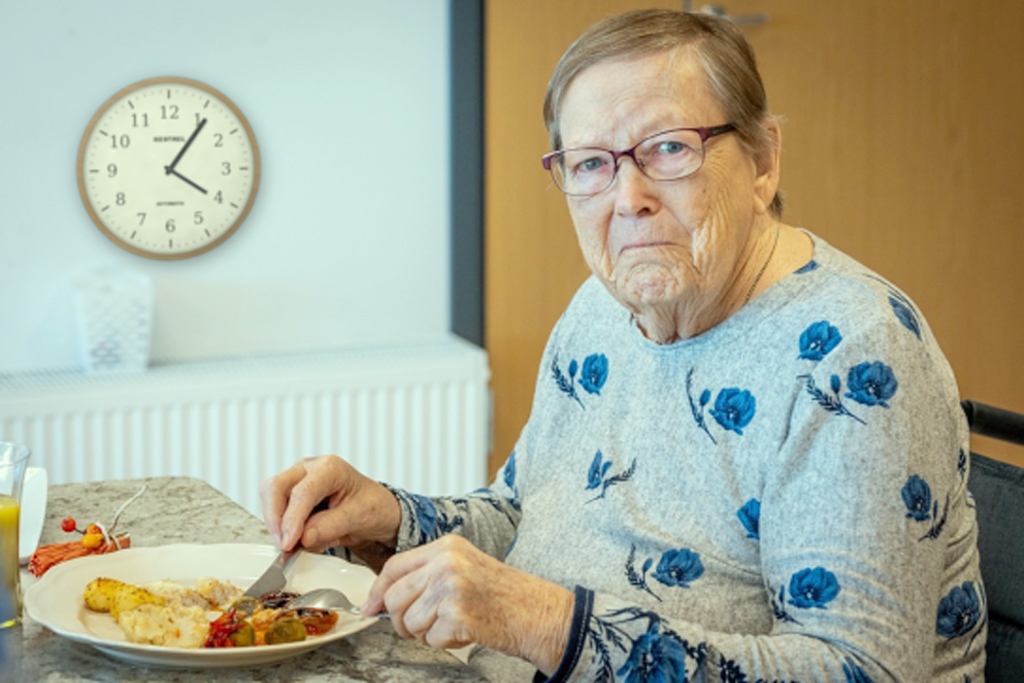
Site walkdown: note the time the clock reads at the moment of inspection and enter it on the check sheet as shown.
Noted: 4:06
